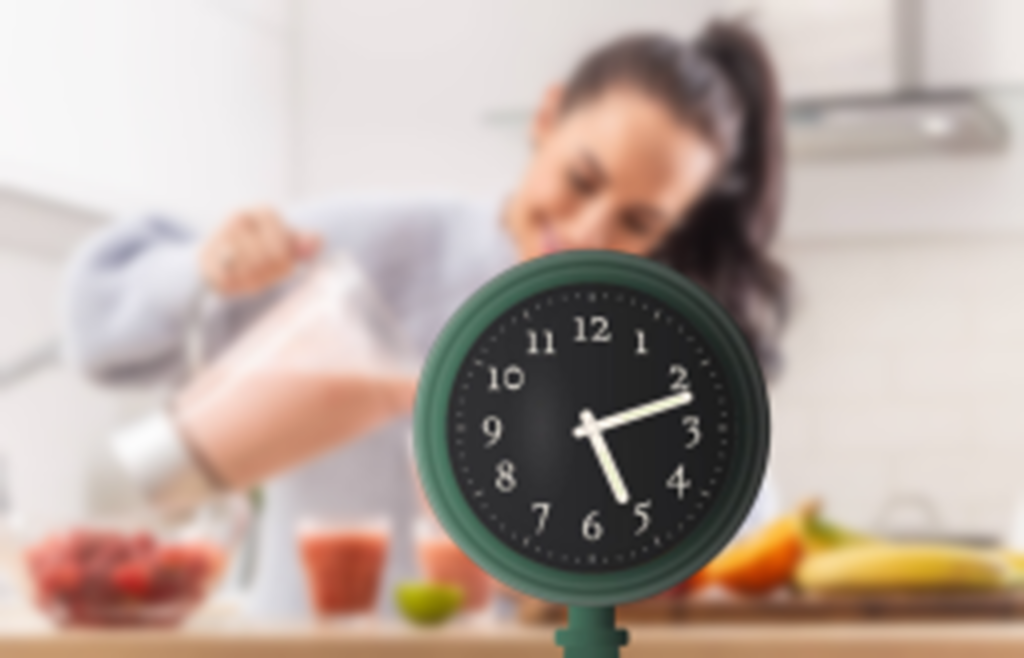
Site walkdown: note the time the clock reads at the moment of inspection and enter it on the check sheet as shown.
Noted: 5:12
